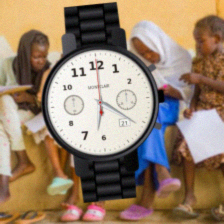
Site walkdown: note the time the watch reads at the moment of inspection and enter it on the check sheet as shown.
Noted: 6:21
